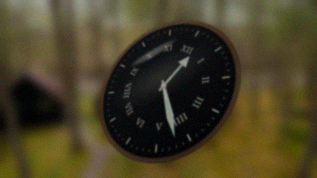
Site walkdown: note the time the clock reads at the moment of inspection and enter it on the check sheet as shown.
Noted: 12:22
